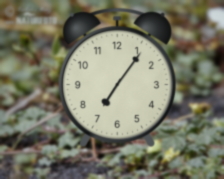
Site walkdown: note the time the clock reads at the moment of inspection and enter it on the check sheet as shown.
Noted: 7:06
